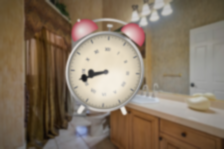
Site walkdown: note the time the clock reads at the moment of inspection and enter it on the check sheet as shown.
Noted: 8:42
